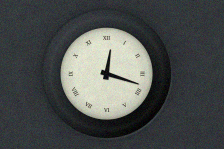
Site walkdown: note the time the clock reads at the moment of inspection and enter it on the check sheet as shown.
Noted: 12:18
